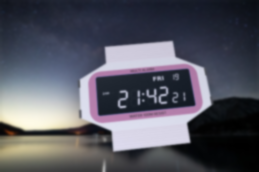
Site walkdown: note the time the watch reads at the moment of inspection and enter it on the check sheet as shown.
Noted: 21:42:21
